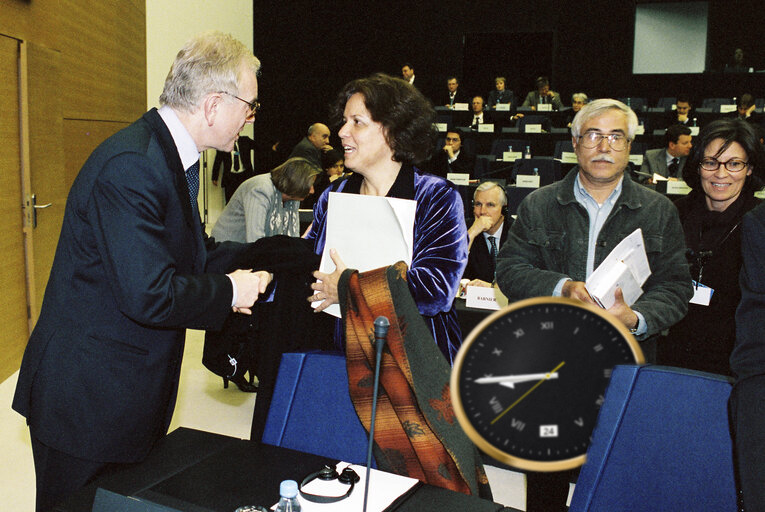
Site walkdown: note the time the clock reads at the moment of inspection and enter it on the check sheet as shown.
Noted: 8:44:38
